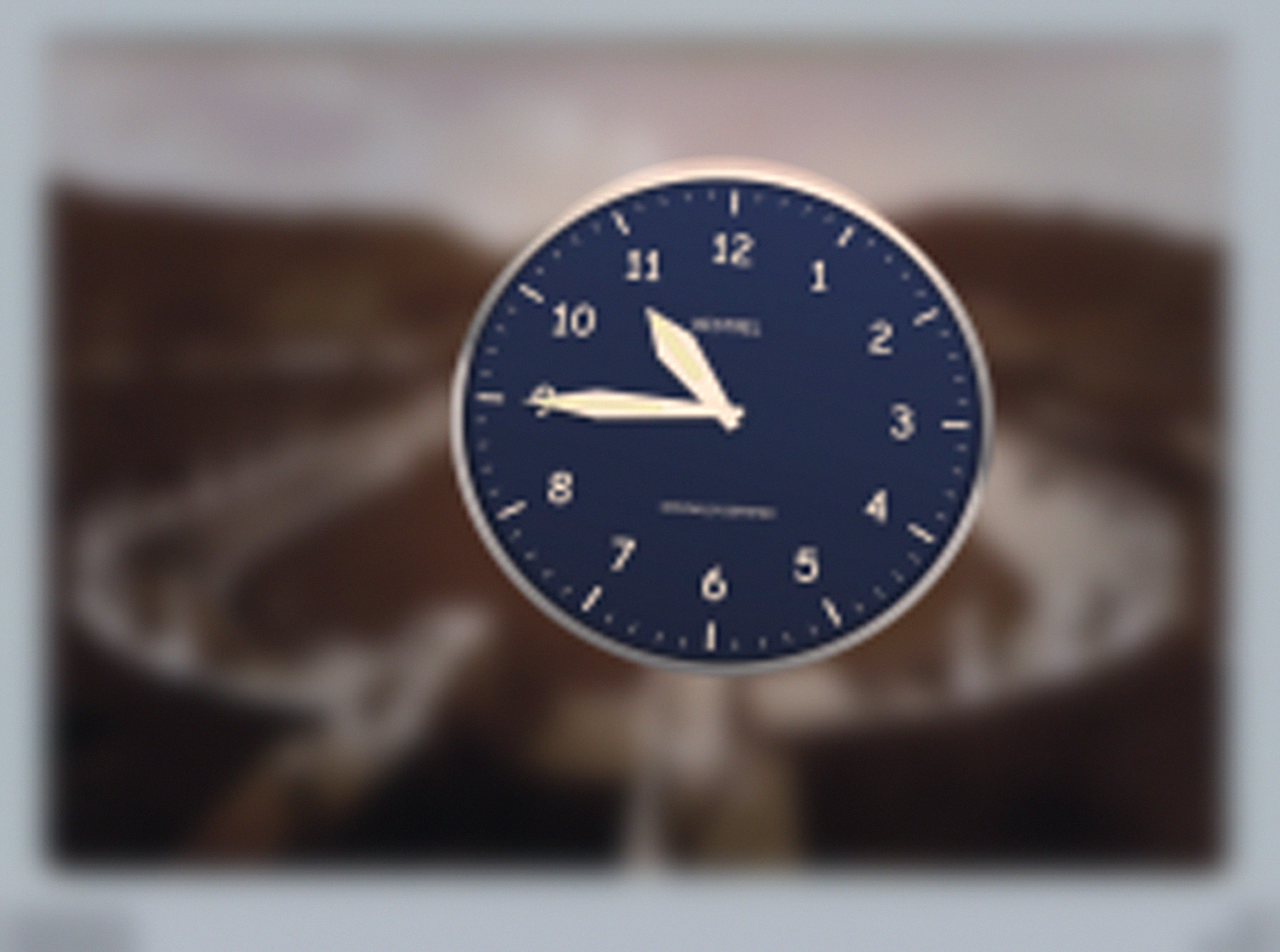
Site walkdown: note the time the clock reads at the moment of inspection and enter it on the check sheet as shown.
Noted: 10:45
